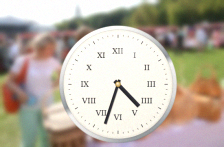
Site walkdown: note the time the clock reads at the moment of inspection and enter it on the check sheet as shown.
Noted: 4:33
